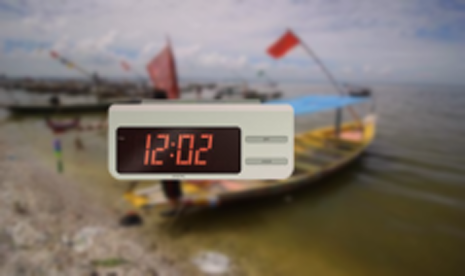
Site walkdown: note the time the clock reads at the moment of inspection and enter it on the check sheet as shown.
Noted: 12:02
